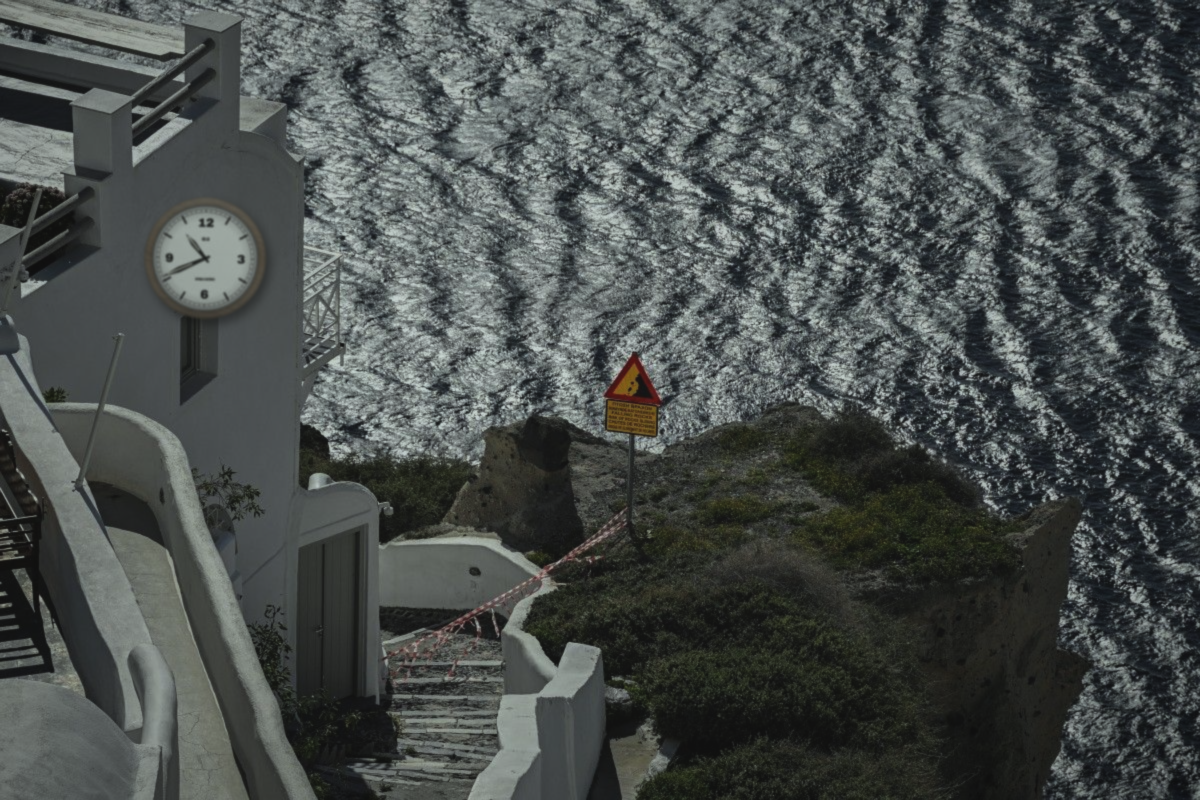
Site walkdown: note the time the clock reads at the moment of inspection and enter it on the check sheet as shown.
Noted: 10:41
